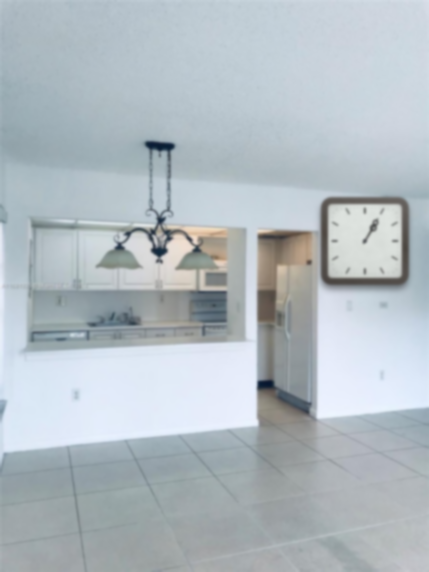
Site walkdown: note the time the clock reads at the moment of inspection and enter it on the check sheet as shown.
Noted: 1:05
